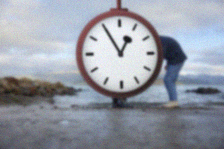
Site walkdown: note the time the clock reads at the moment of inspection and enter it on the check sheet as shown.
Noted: 12:55
